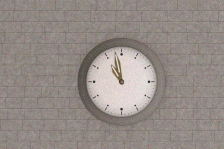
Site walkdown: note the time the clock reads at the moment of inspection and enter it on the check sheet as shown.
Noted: 10:58
